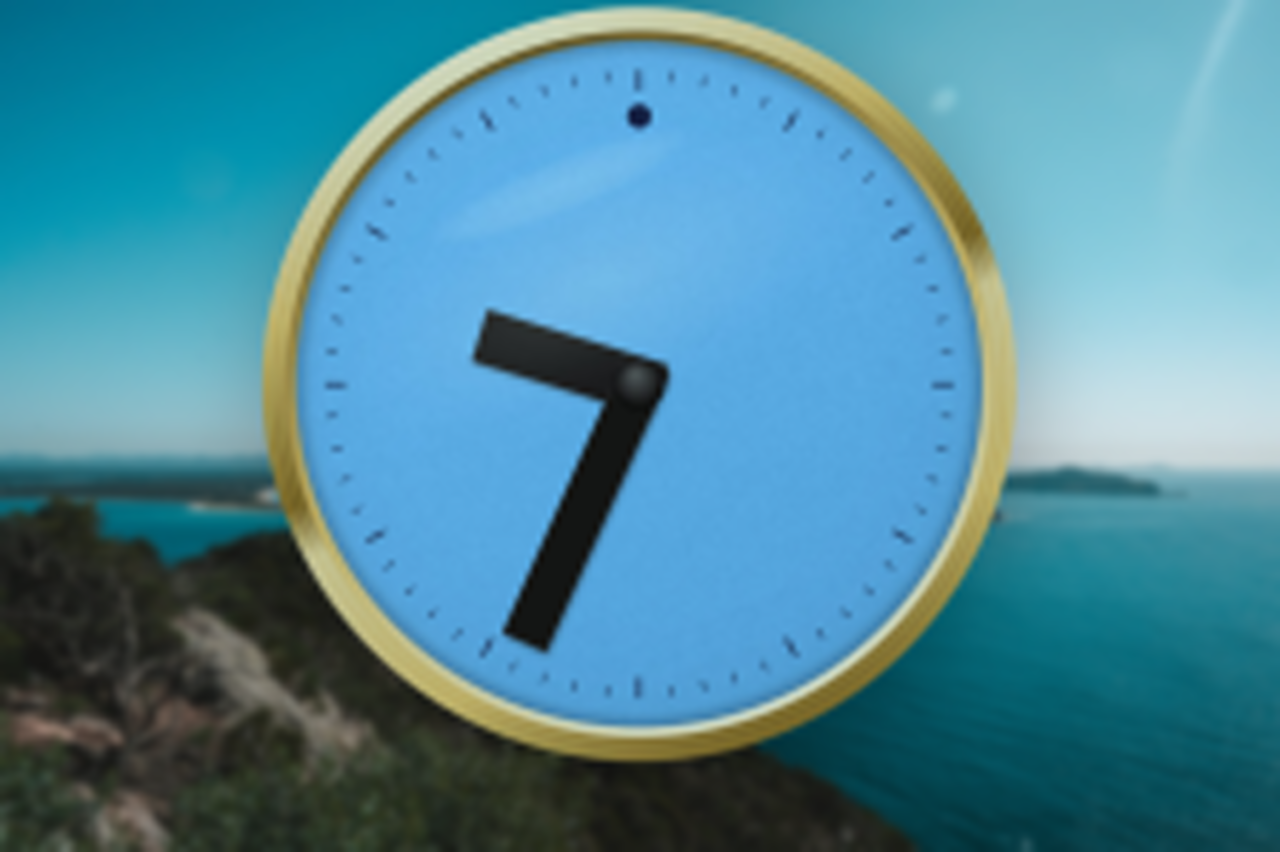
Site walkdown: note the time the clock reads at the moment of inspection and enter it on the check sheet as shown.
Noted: 9:34
